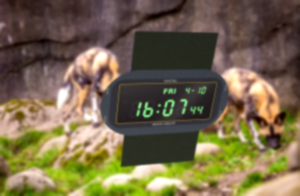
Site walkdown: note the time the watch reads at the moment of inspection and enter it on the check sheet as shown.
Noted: 16:07:44
